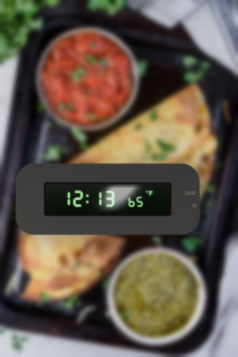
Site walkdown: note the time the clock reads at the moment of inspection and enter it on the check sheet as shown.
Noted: 12:13
